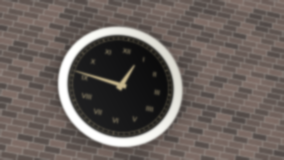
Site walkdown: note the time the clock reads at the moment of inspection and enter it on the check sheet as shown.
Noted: 12:46
